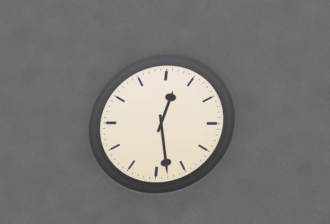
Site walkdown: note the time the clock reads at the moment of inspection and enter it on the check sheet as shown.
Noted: 12:28
